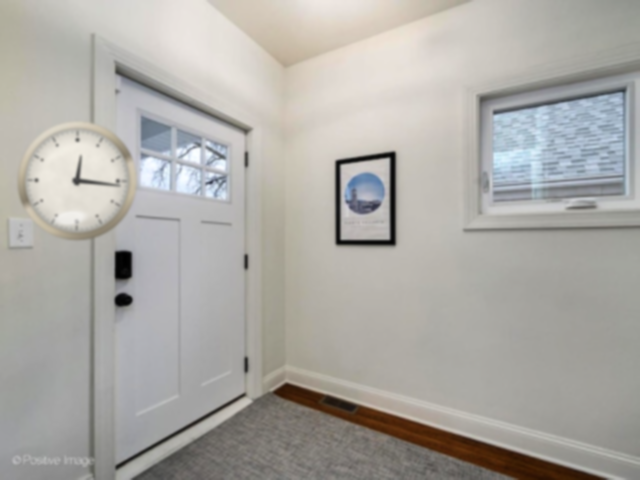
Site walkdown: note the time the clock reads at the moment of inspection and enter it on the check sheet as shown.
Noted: 12:16
